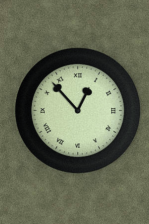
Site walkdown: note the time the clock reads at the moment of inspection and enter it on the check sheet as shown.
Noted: 12:53
